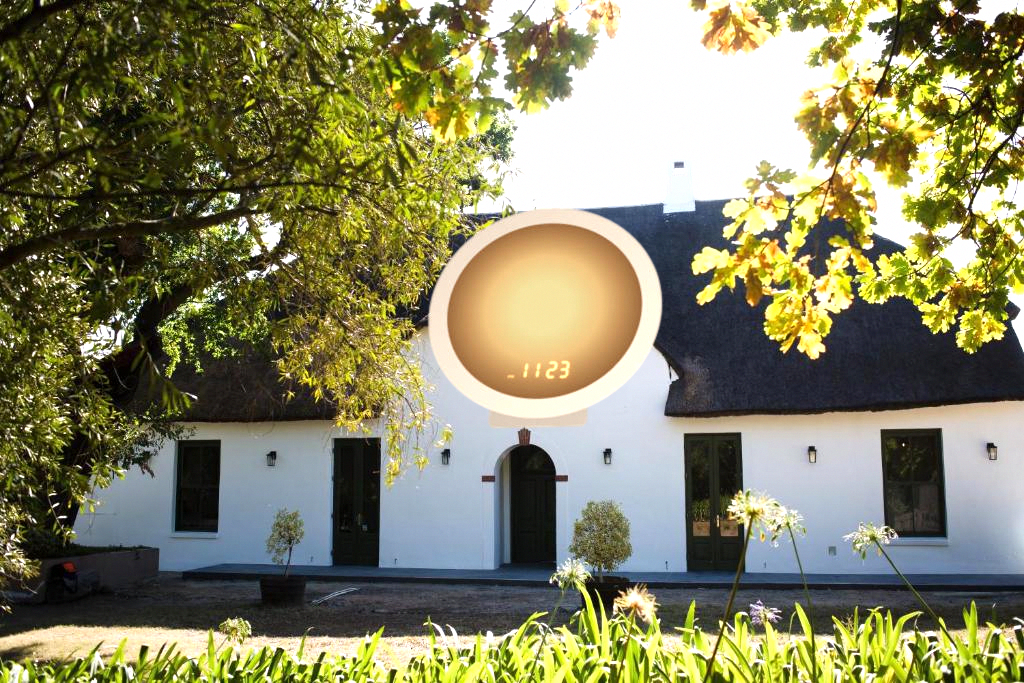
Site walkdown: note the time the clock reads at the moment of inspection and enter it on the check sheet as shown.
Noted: 11:23
